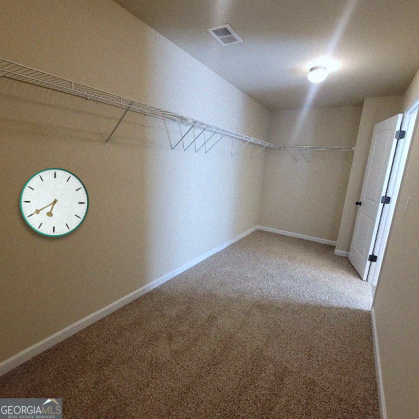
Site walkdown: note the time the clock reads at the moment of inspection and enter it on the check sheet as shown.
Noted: 6:40
